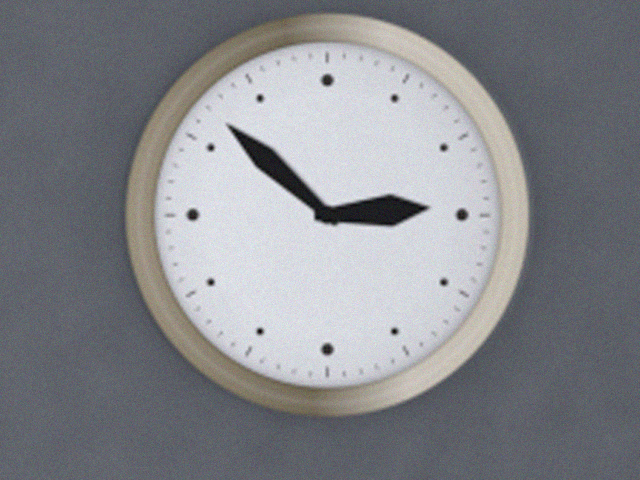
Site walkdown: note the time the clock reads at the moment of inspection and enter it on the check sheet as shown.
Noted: 2:52
